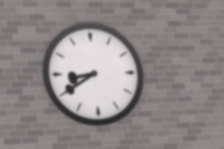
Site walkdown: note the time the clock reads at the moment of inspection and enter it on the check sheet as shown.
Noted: 8:40
